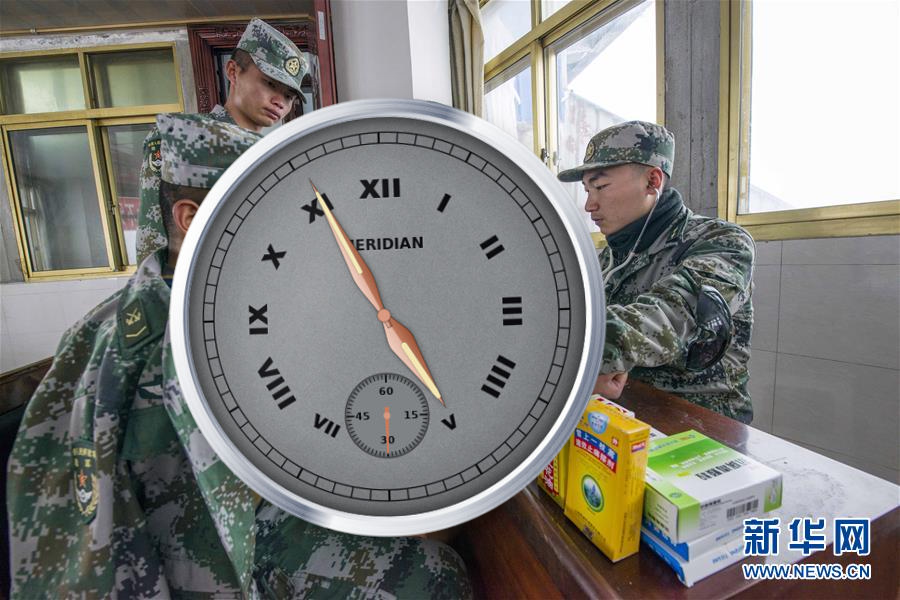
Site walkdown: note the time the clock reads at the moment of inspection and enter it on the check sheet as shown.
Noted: 4:55:30
